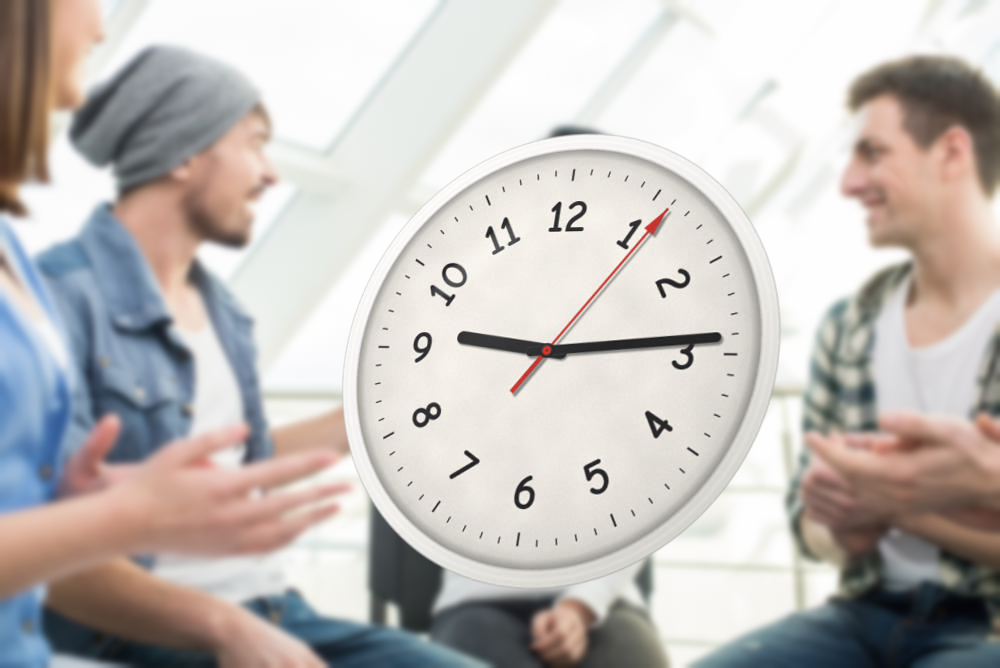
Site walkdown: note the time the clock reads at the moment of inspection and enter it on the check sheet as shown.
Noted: 9:14:06
